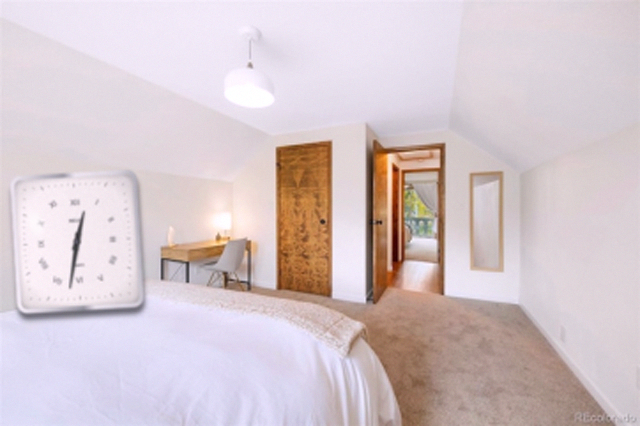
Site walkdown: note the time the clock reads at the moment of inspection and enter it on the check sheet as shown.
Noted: 12:32
